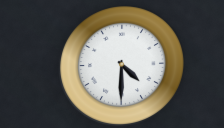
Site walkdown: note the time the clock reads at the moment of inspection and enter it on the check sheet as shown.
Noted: 4:30
